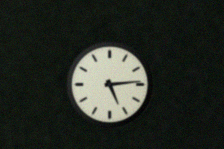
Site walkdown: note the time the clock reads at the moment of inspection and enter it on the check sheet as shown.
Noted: 5:14
